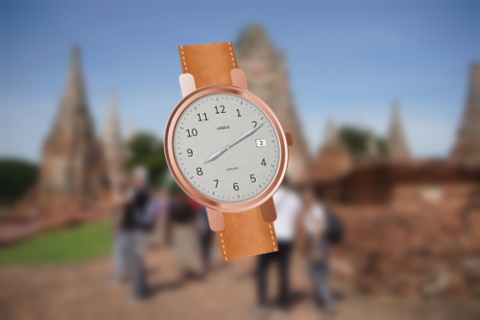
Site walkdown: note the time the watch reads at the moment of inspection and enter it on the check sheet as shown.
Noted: 8:11
